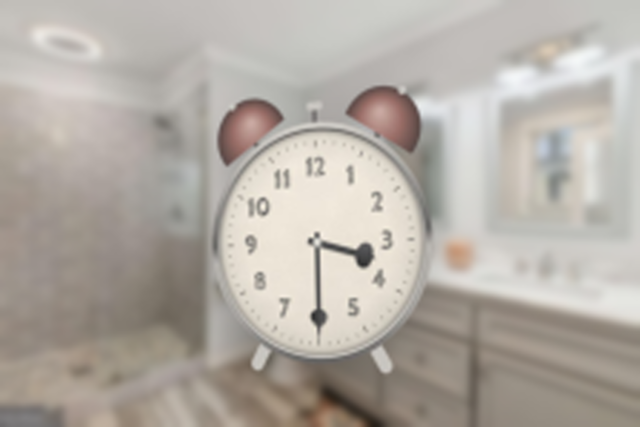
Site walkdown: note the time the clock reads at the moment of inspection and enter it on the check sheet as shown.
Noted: 3:30
